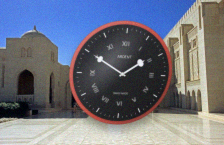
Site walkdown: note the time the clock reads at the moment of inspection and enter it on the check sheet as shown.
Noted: 1:50
